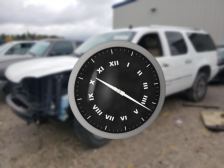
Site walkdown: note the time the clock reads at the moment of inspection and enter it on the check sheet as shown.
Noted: 10:22
